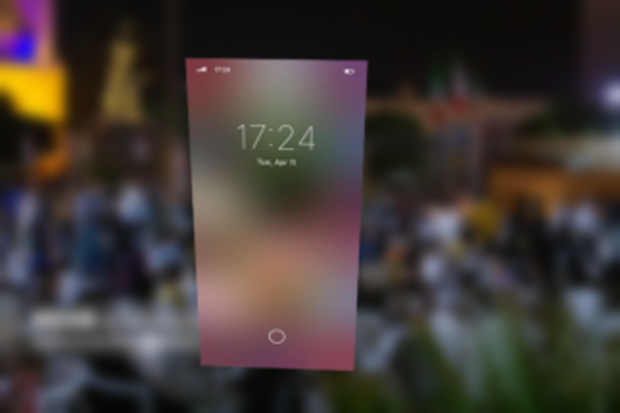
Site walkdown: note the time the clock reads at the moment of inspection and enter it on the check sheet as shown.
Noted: 17:24
